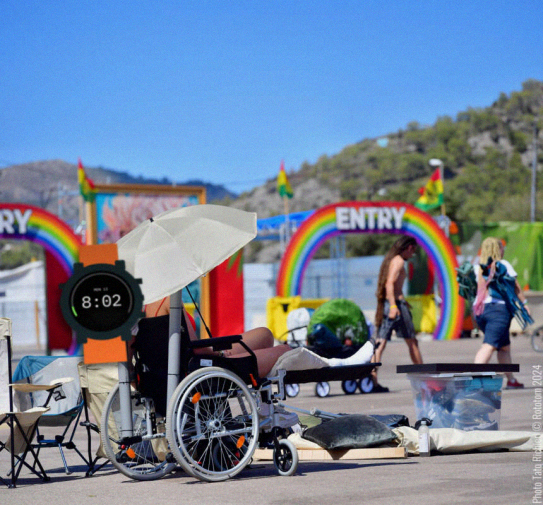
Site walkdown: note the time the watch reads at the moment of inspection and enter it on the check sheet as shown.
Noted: 8:02
